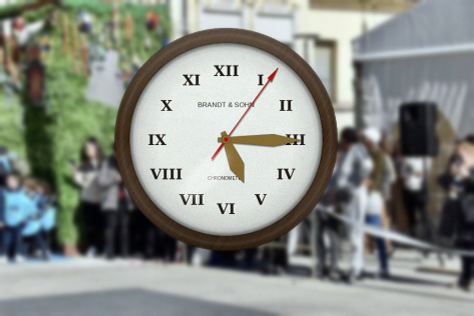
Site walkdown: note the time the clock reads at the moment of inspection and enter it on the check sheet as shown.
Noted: 5:15:06
